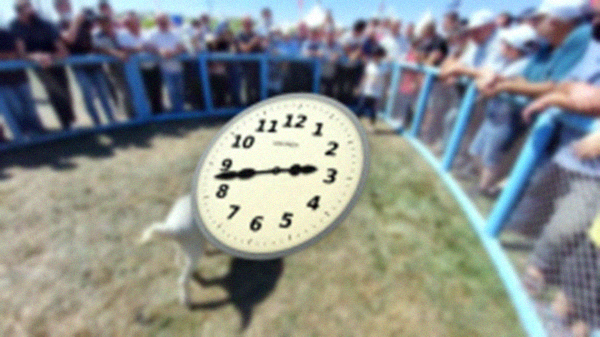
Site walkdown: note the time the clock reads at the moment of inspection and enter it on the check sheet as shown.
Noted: 2:43
